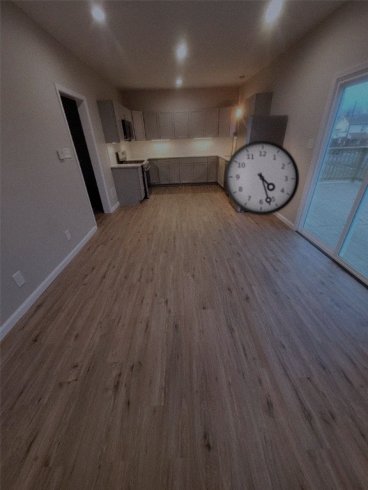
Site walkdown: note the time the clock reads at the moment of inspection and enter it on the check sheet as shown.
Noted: 4:27
